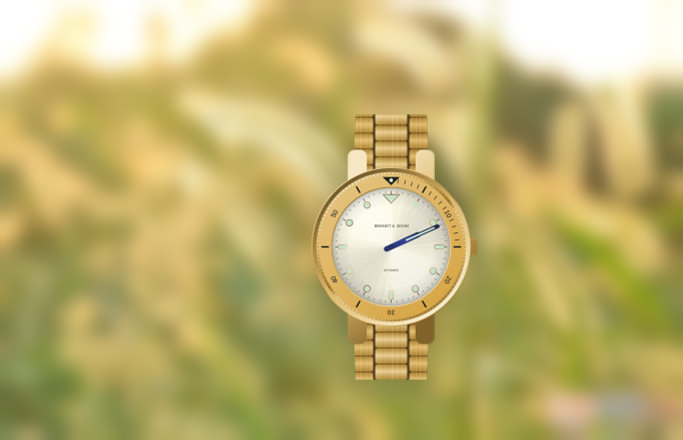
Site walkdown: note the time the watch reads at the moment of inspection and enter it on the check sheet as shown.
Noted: 2:11
